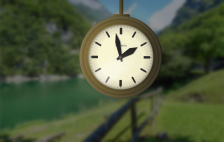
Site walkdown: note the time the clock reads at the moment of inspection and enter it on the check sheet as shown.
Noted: 1:58
